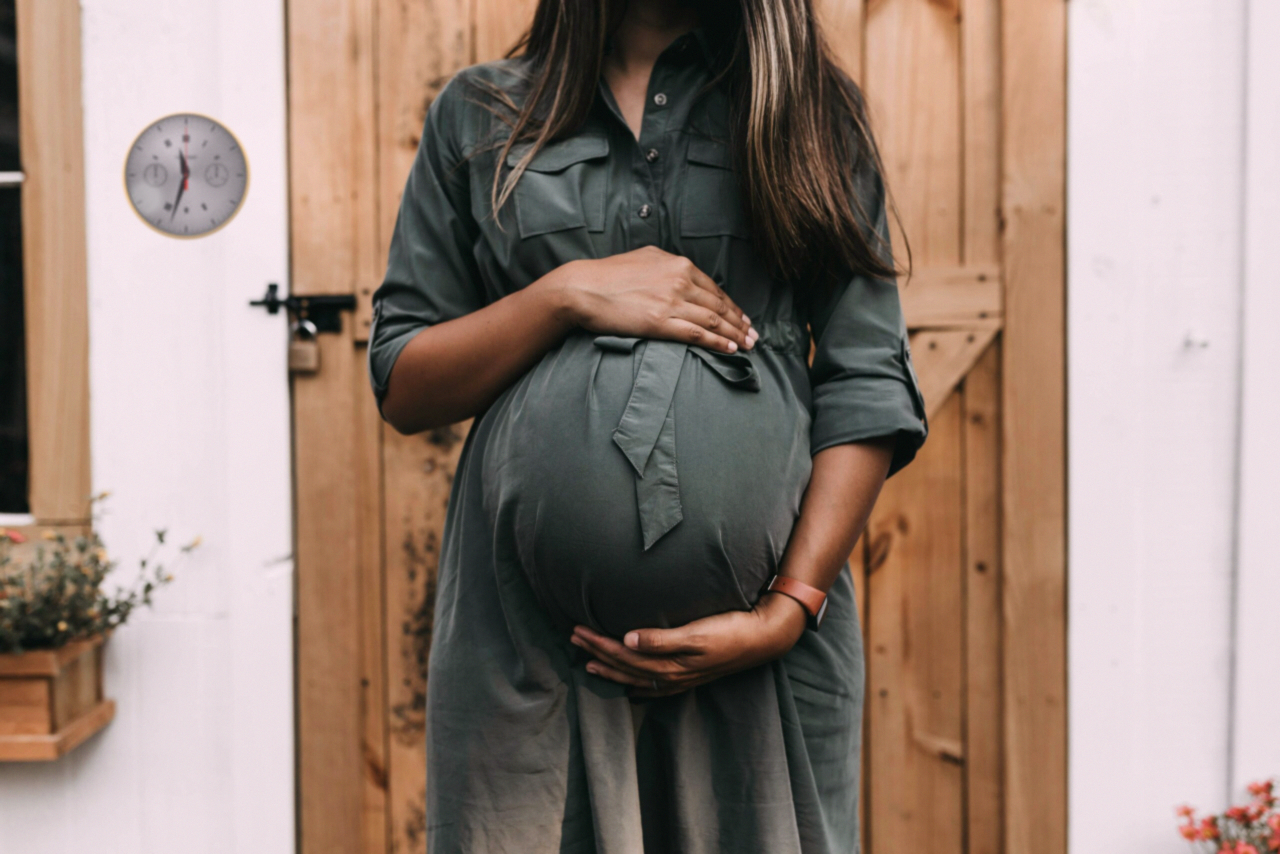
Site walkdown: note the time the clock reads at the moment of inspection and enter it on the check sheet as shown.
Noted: 11:33
